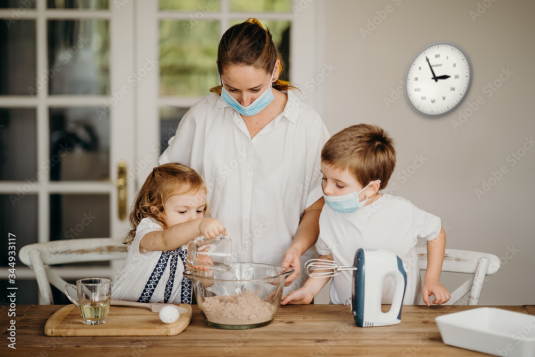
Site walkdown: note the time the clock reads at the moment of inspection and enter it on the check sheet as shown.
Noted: 2:55
